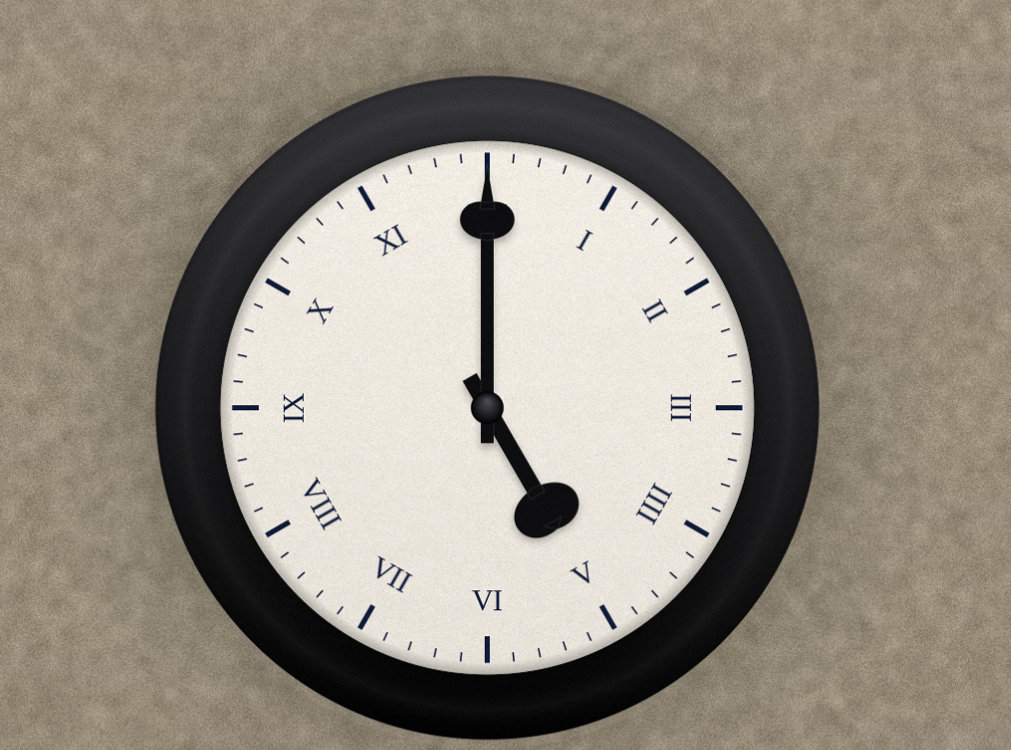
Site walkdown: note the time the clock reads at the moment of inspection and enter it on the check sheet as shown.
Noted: 5:00
